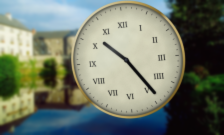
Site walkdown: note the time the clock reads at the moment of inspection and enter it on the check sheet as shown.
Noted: 10:24
